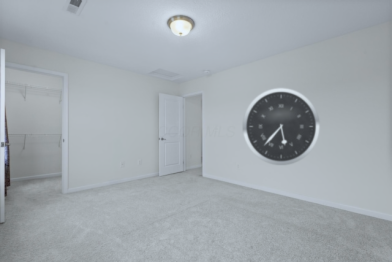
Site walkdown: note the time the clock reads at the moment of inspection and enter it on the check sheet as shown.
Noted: 5:37
